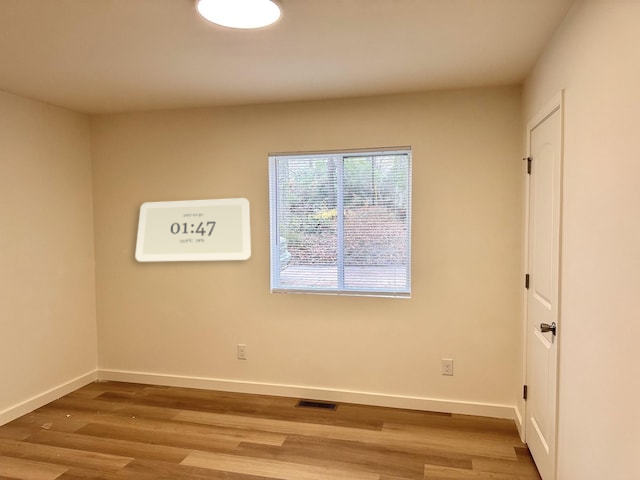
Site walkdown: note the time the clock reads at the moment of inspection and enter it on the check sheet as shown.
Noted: 1:47
